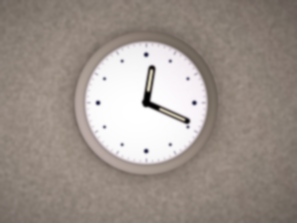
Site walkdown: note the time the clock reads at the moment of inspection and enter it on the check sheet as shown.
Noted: 12:19
